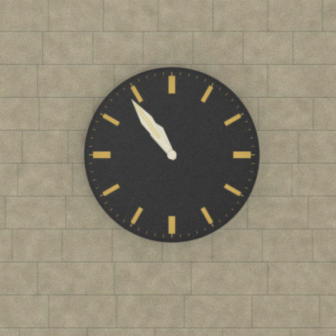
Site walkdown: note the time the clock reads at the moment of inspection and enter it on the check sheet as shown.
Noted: 10:54
